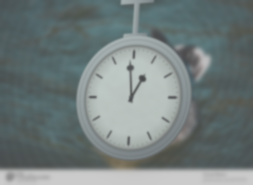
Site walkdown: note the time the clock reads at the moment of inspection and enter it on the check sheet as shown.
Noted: 12:59
